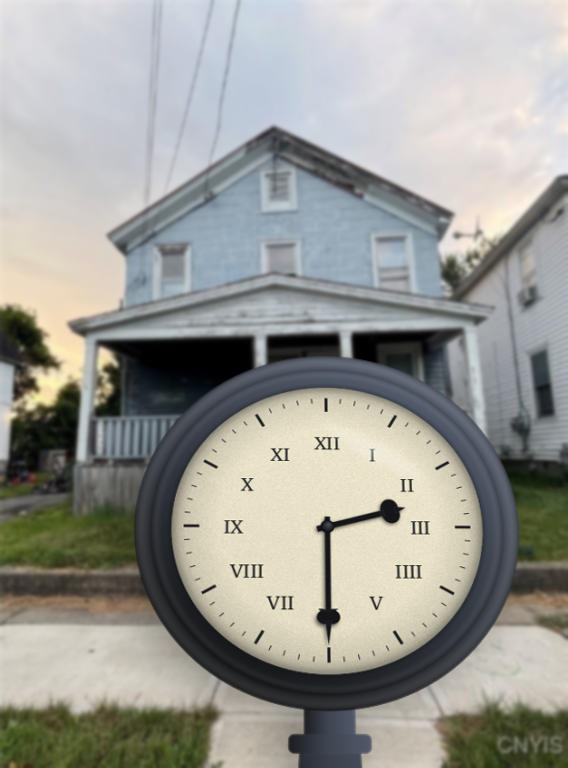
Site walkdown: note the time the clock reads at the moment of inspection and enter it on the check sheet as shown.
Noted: 2:30
